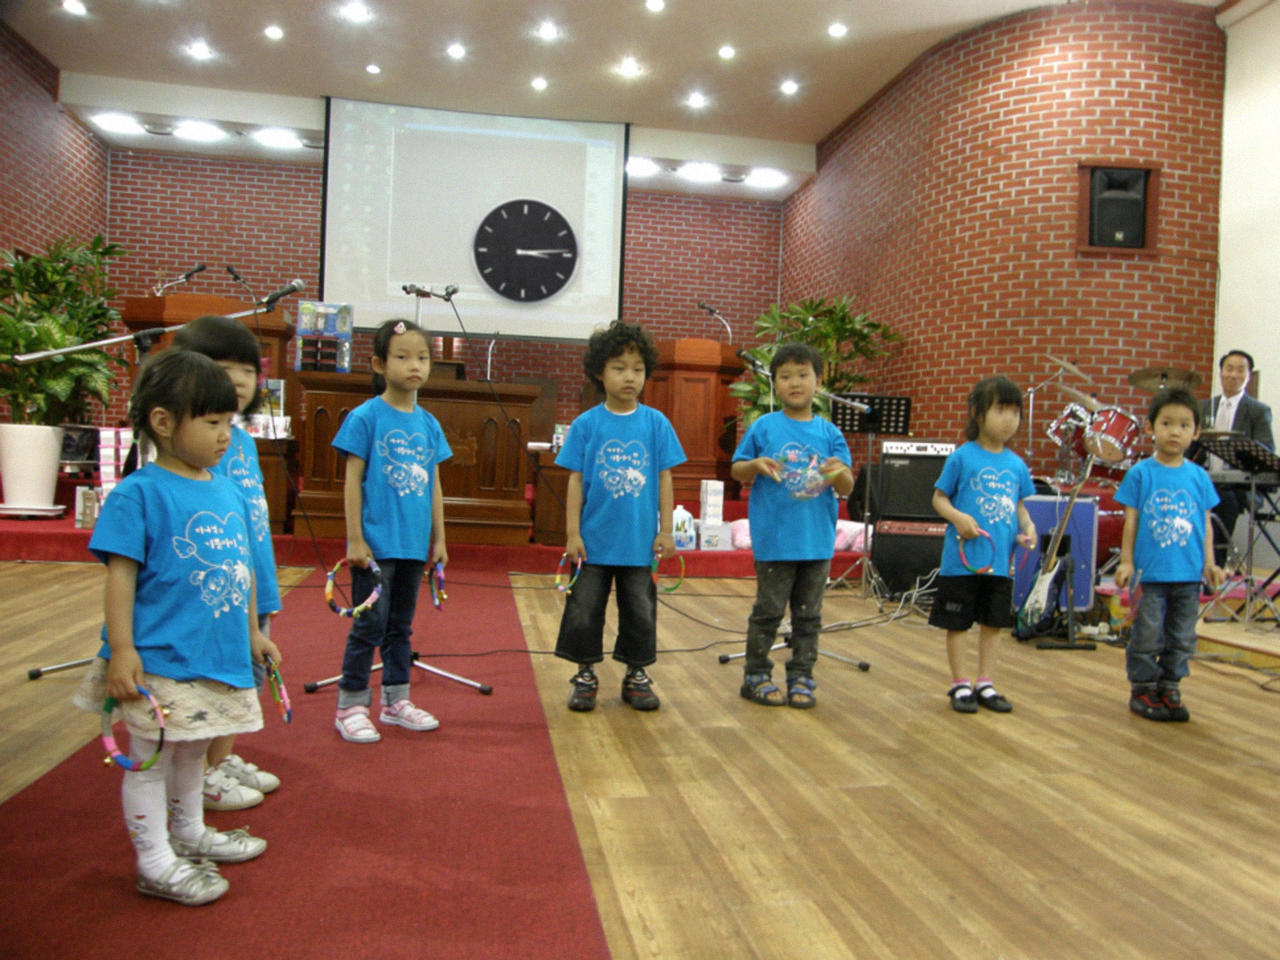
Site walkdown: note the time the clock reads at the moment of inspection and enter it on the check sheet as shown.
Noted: 3:14
